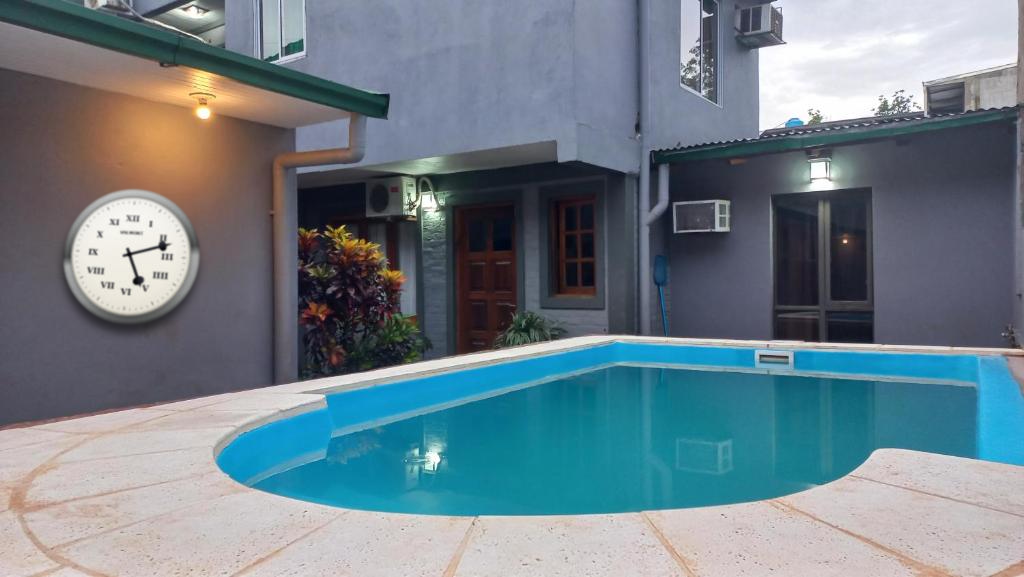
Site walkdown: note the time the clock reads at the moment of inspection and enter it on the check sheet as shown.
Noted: 5:12
